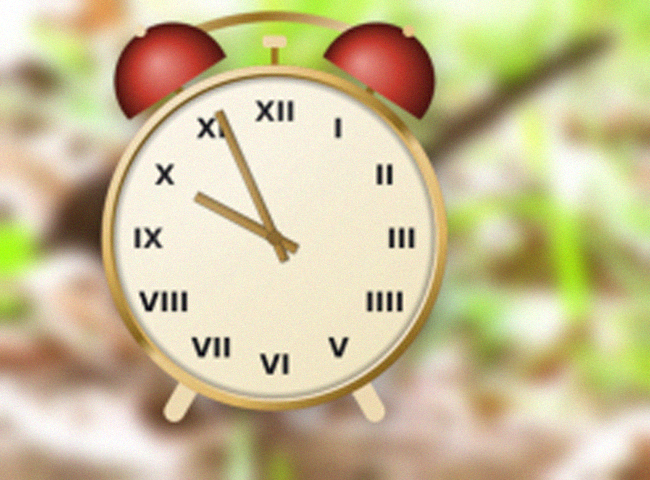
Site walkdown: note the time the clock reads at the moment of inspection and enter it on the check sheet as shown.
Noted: 9:56
